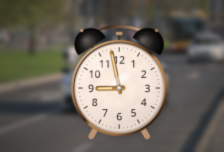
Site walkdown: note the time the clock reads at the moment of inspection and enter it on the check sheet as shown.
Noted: 8:58
